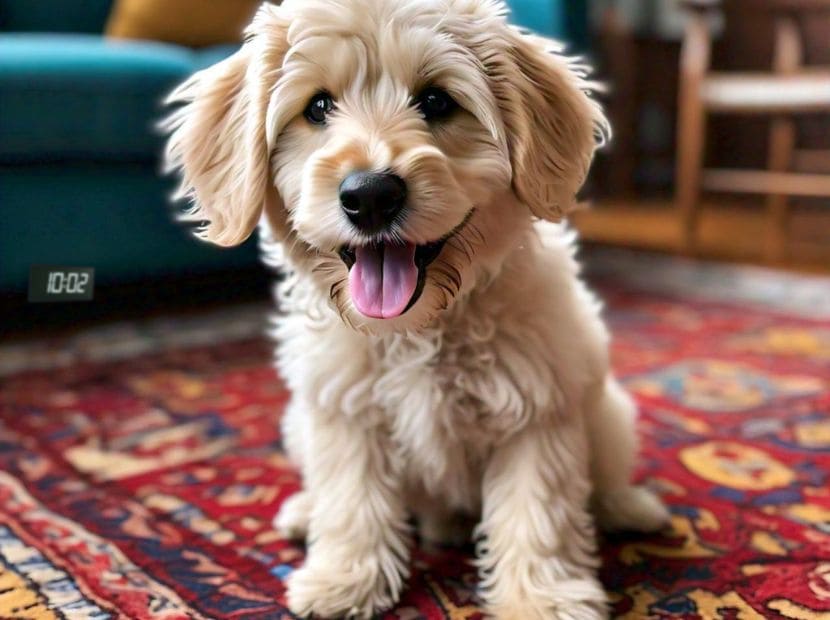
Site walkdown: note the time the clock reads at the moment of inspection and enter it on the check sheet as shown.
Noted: 10:02
